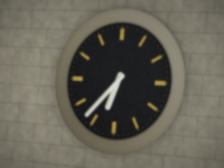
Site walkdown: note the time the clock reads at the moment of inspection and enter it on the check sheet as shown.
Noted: 6:37
